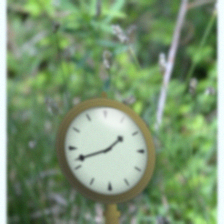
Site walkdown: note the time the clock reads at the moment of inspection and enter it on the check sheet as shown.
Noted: 1:42
